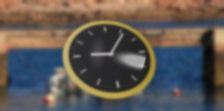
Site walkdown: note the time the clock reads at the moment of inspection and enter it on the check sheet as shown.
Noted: 9:06
